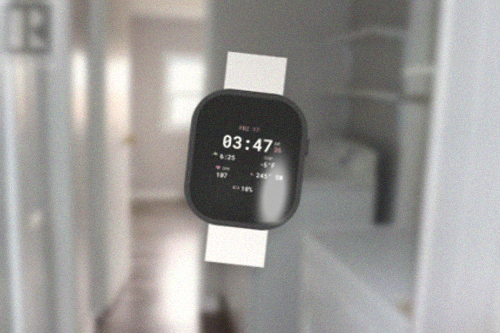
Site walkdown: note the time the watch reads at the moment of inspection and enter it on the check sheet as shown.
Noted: 3:47
